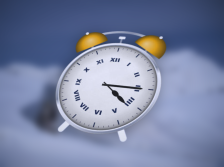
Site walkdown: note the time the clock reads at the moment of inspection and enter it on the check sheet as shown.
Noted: 4:15
